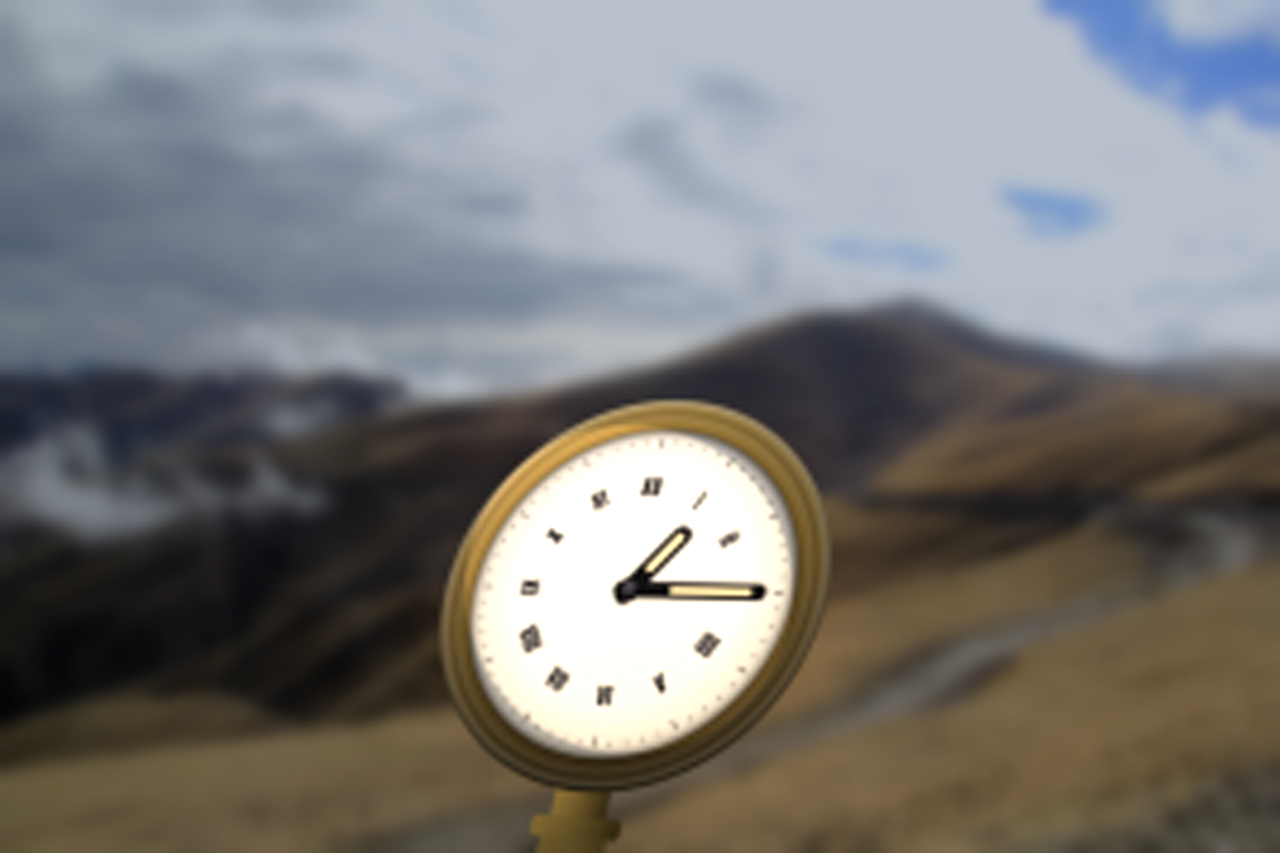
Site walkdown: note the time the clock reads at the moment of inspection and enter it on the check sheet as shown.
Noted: 1:15
